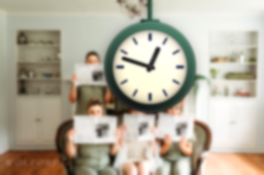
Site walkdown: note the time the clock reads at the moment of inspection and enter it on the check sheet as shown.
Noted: 12:48
